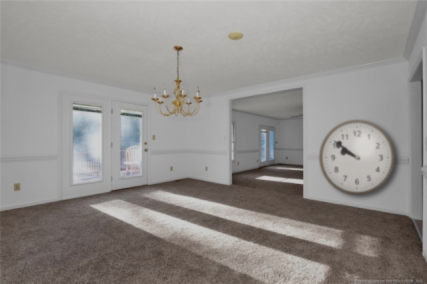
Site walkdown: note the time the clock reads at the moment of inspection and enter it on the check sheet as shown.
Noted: 9:51
